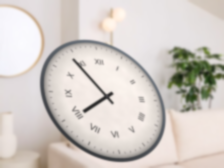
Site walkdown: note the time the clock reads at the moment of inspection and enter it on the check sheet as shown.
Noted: 7:54
